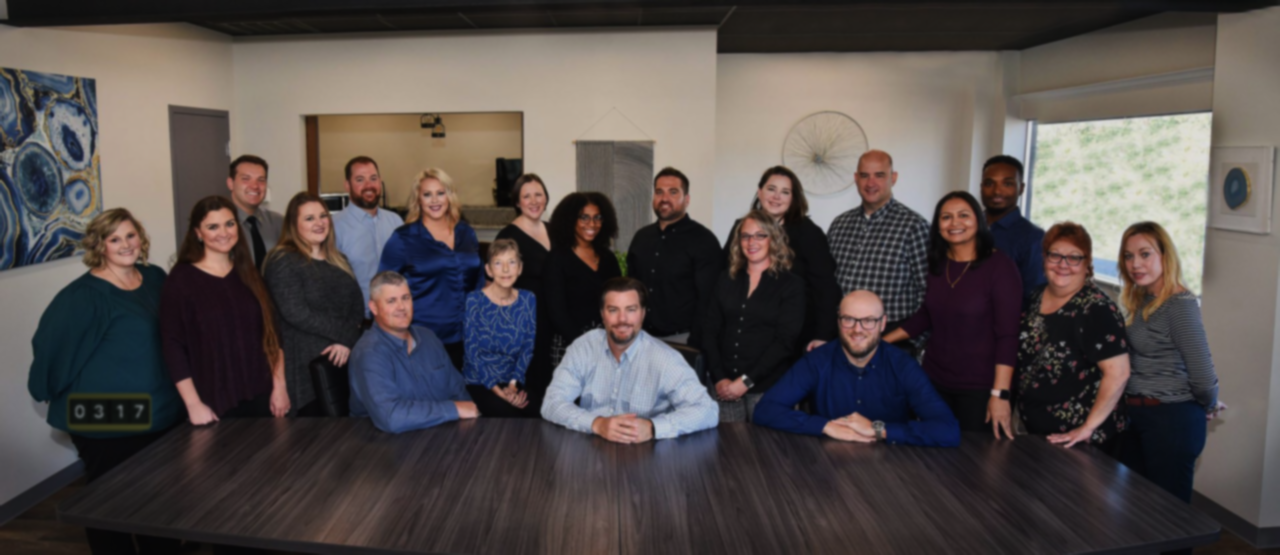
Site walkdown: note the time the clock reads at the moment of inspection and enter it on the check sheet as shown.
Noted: 3:17
